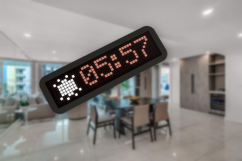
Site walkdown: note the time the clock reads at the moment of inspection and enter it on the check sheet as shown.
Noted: 5:57
